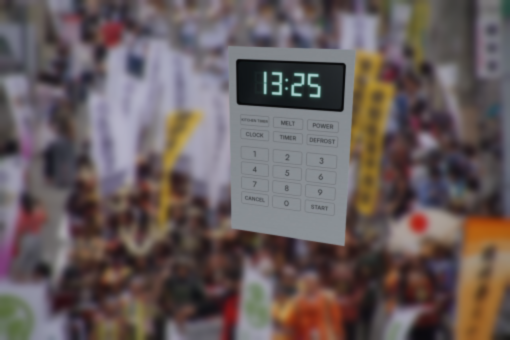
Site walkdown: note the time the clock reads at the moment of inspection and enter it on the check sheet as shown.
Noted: 13:25
